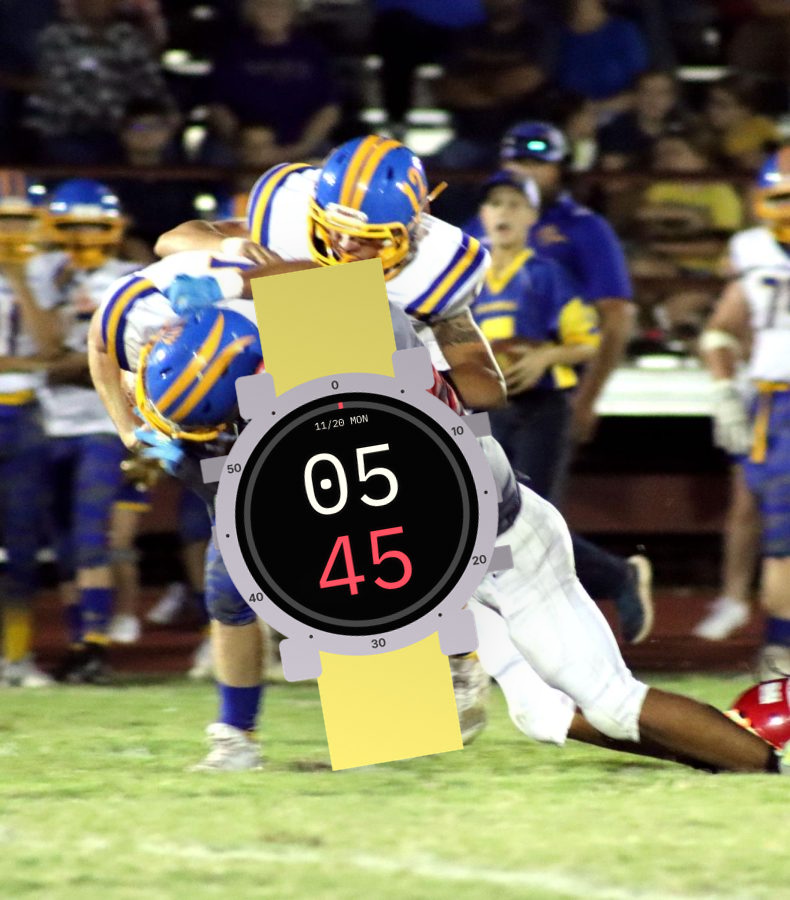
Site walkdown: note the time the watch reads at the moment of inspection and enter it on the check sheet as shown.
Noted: 5:45
